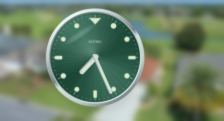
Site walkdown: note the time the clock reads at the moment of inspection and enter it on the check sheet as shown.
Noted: 7:26
